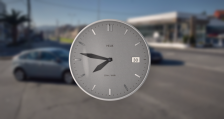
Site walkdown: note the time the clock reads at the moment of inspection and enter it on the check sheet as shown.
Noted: 7:47
